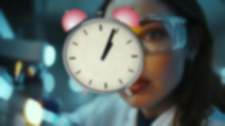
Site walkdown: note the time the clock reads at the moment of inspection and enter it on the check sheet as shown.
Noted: 1:04
